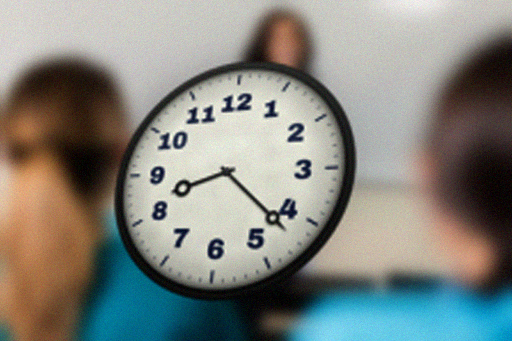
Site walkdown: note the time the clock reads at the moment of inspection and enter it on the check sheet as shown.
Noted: 8:22
